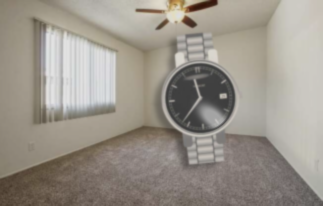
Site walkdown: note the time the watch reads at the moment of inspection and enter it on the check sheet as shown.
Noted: 11:37
